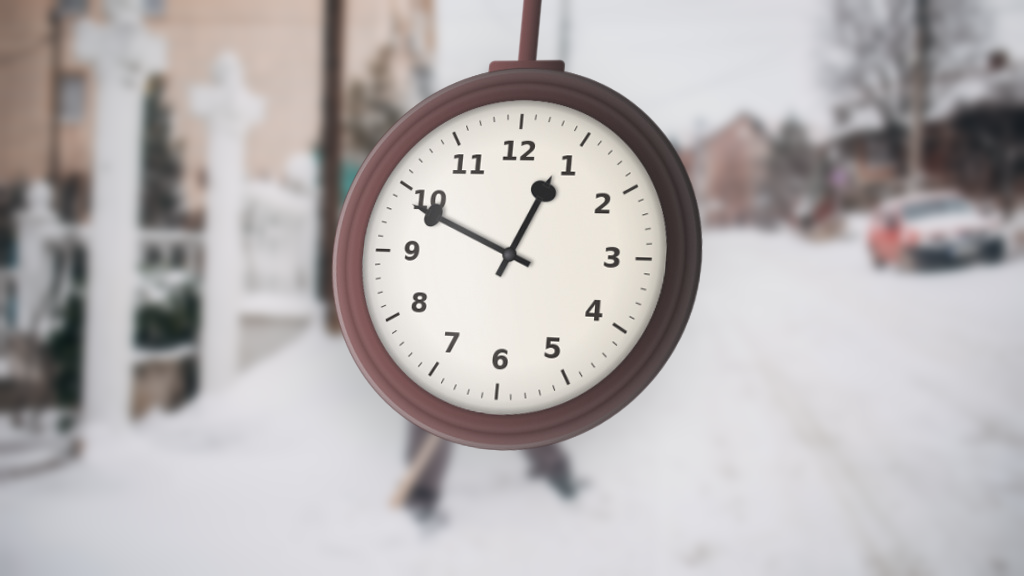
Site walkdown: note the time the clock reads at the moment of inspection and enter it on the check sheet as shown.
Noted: 12:49
